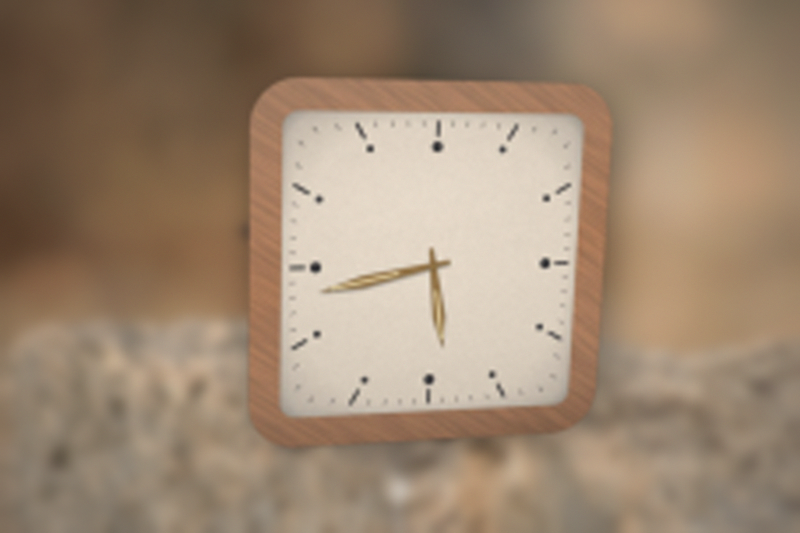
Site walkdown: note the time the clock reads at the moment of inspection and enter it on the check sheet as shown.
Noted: 5:43
